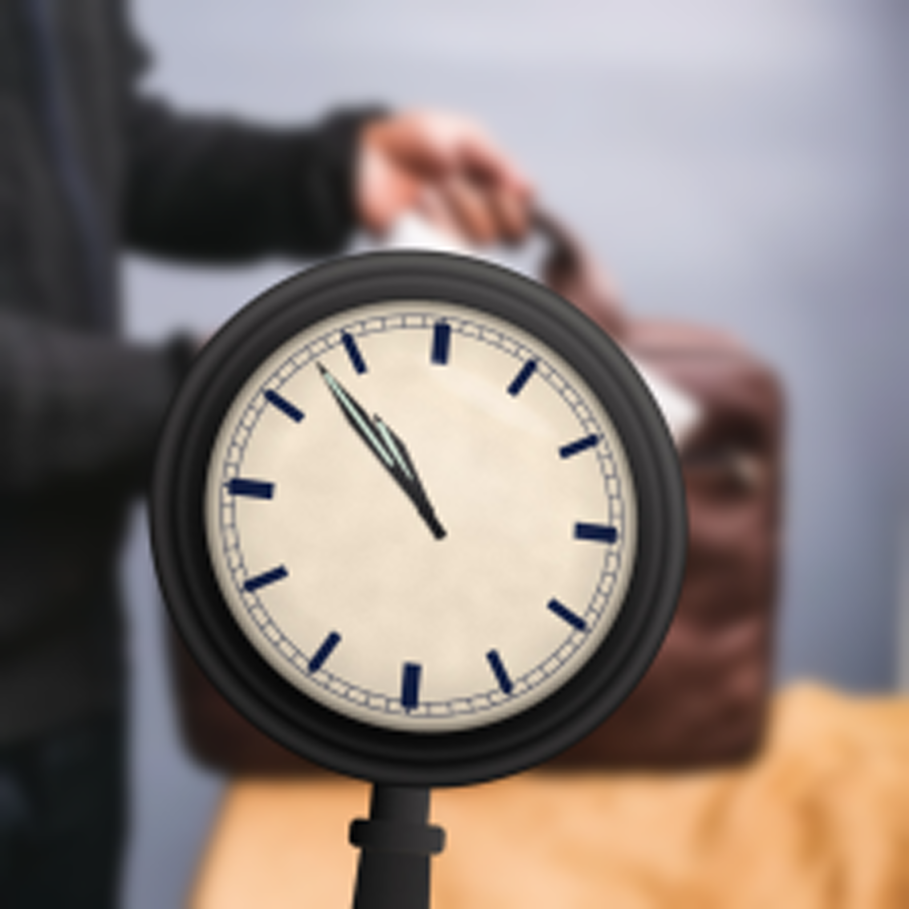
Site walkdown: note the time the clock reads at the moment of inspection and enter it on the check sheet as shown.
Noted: 10:53
